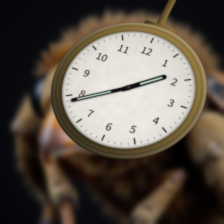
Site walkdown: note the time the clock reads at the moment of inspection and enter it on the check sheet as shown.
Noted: 1:39
